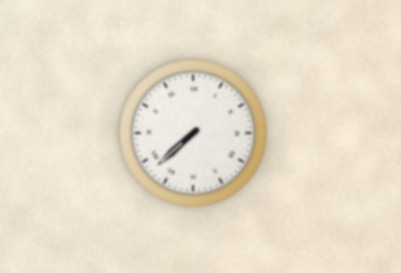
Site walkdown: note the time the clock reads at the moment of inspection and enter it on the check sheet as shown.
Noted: 7:38
